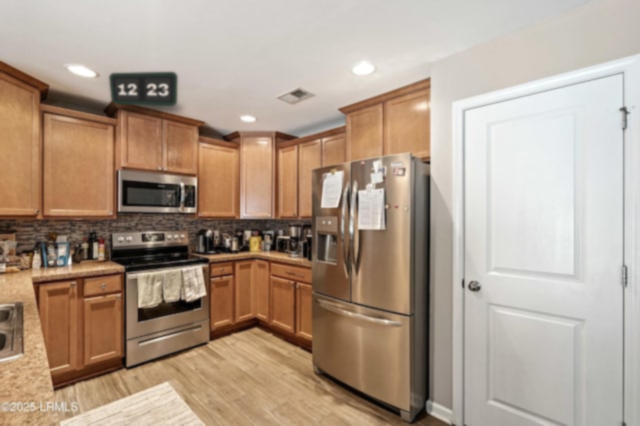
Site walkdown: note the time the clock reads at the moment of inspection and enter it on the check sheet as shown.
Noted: 12:23
